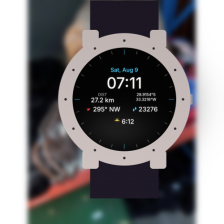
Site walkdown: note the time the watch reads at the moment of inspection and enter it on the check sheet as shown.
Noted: 7:11
